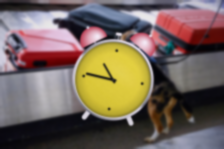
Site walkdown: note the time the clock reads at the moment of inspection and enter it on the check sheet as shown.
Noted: 10:46
